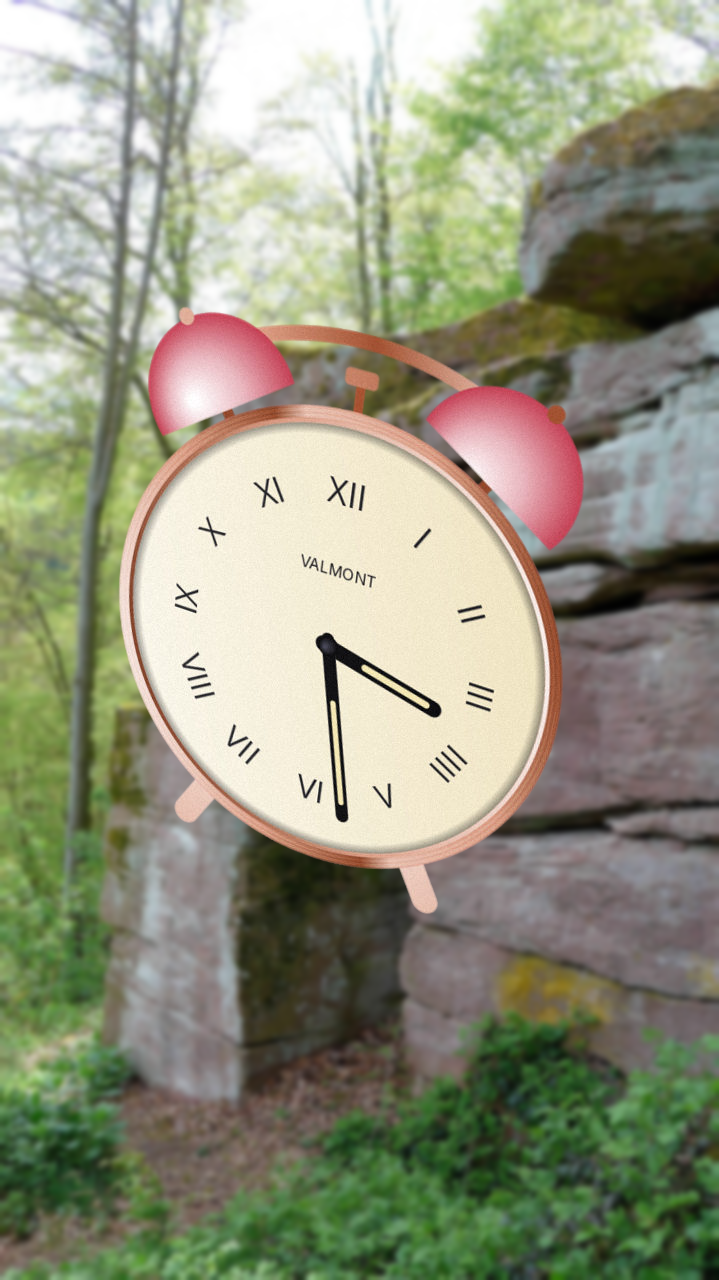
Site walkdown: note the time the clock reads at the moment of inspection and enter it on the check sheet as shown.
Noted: 3:28
